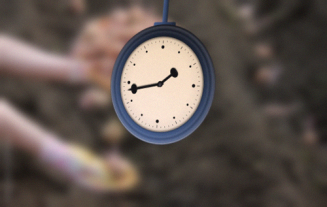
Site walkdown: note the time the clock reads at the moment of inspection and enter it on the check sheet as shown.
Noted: 1:43
